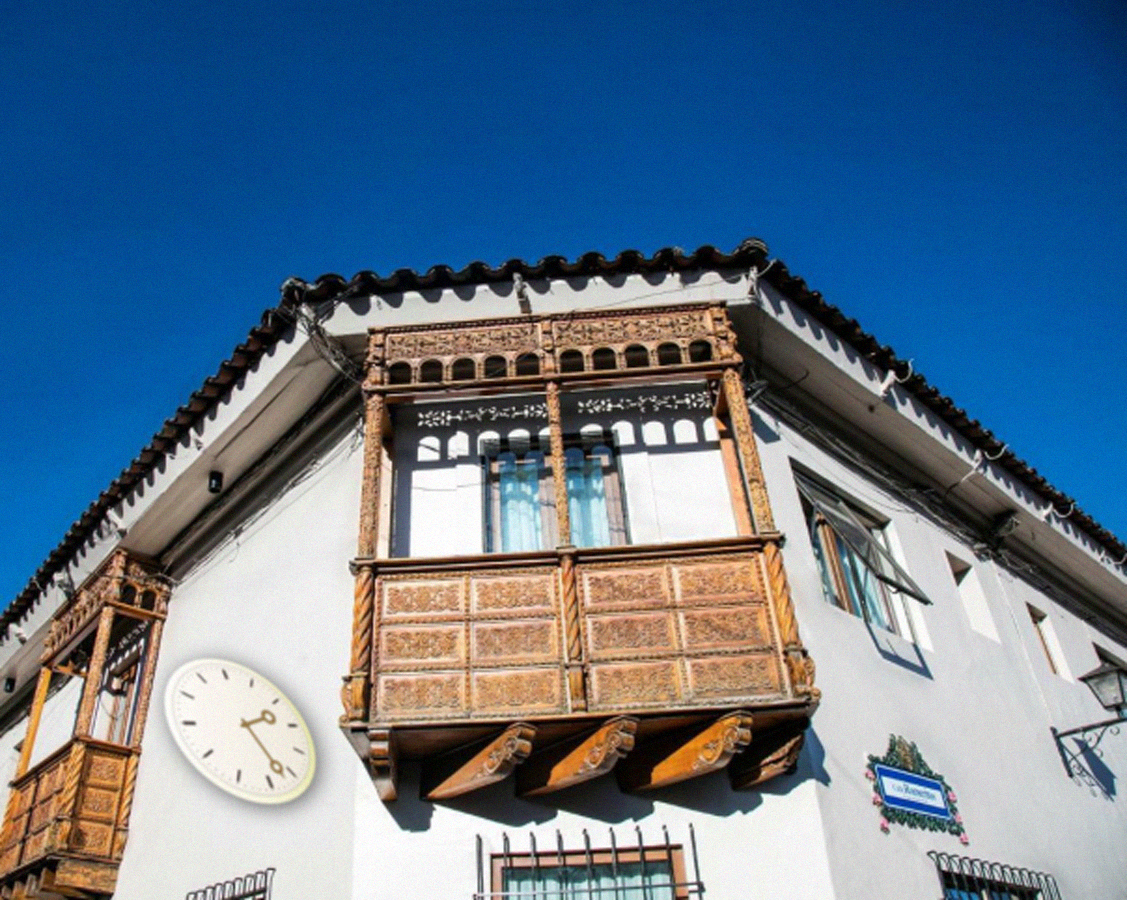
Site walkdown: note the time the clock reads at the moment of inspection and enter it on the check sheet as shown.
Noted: 2:27
